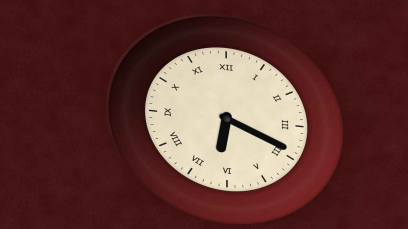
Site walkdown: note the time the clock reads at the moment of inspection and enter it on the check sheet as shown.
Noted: 6:19
